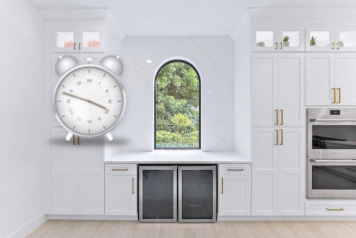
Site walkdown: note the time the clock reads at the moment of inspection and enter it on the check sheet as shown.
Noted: 3:48
